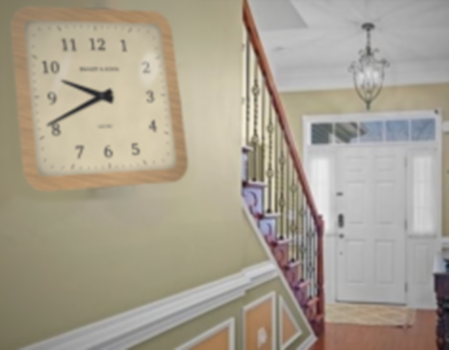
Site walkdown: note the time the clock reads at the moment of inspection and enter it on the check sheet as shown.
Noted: 9:41
